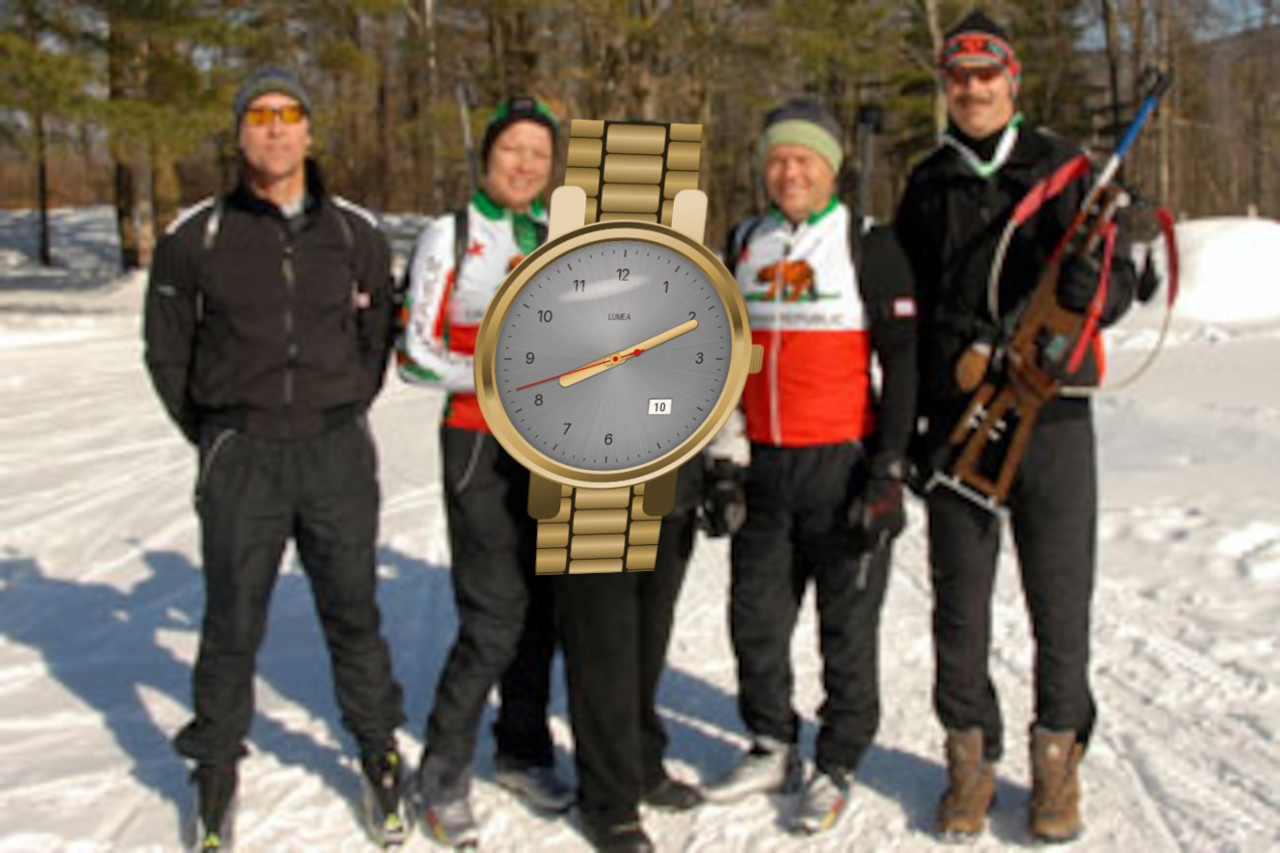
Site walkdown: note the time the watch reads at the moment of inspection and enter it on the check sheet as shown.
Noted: 8:10:42
